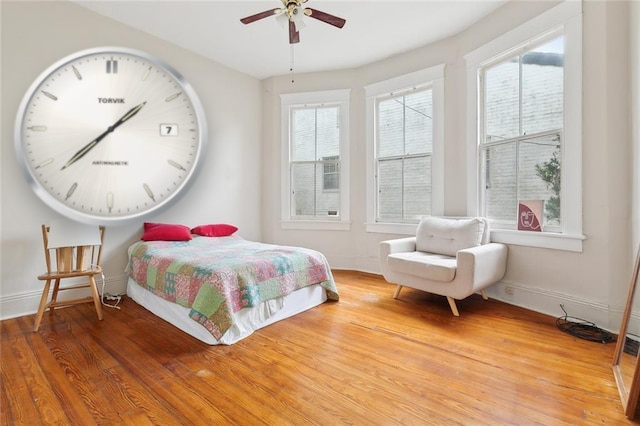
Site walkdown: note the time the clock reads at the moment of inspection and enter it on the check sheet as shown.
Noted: 1:38
